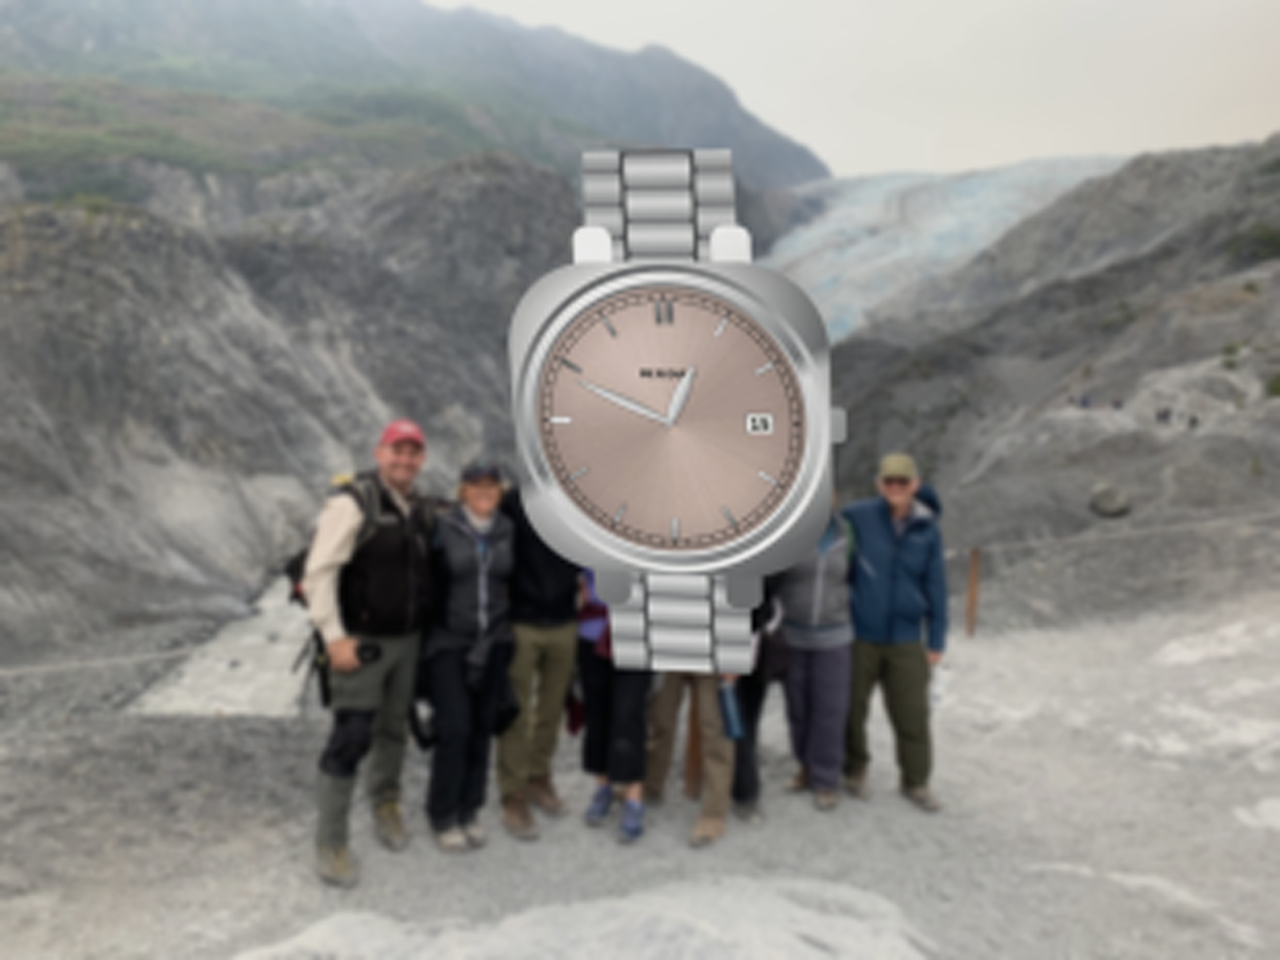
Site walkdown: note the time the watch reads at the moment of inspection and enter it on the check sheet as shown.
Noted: 12:49
